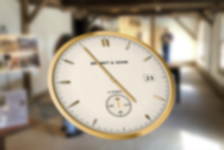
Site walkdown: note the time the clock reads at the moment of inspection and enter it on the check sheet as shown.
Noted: 4:55
